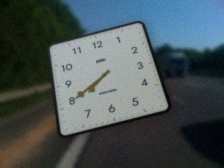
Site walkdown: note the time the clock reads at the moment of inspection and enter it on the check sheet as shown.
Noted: 7:40
